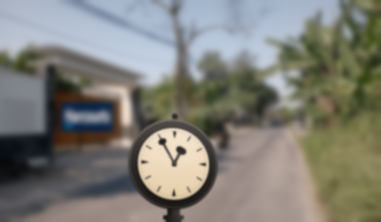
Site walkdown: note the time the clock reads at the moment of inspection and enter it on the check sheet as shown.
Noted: 12:55
